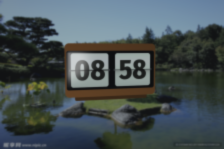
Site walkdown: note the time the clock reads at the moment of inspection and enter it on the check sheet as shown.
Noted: 8:58
